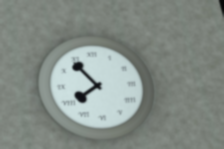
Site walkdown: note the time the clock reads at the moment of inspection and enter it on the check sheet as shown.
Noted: 7:54
